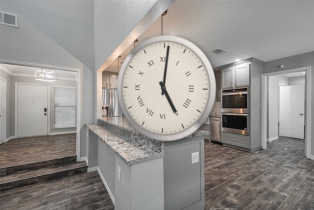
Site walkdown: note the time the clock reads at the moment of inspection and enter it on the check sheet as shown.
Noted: 5:01
